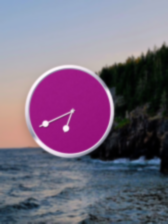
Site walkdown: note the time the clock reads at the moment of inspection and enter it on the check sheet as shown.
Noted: 6:41
